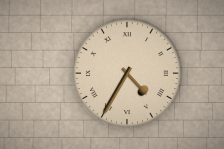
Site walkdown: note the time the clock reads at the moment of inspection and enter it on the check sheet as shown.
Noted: 4:35
